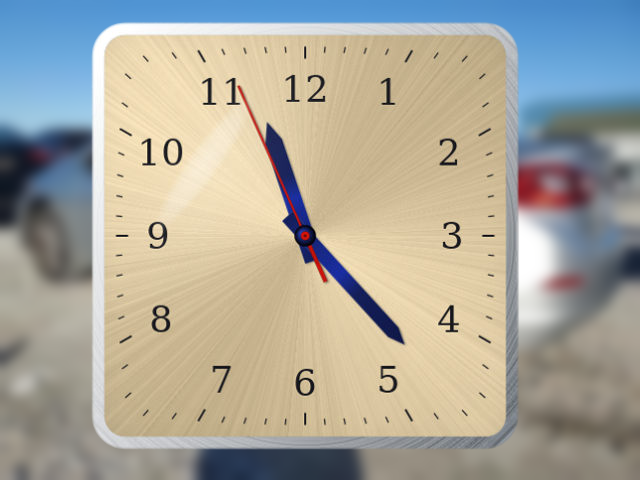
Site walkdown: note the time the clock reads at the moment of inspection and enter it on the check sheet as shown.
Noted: 11:22:56
